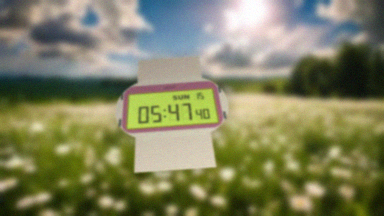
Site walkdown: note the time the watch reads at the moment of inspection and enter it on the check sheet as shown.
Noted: 5:47
